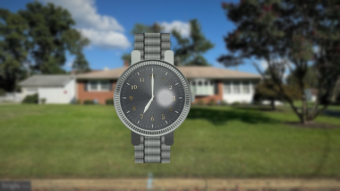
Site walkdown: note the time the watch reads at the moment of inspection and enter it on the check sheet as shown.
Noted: 7:00
